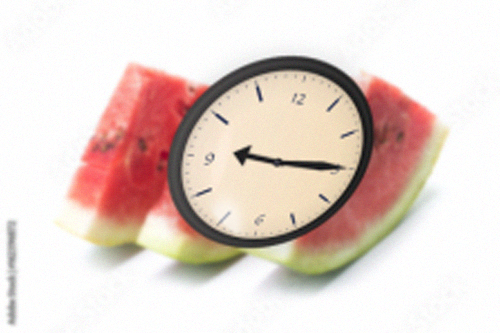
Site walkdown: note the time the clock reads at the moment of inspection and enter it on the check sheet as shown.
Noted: 9:15
